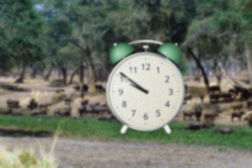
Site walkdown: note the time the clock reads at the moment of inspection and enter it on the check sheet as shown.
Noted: 9:51
